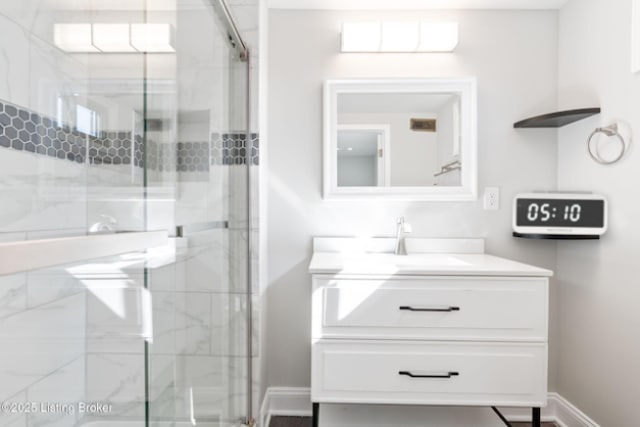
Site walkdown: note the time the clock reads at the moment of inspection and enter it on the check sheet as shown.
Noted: 5:10
